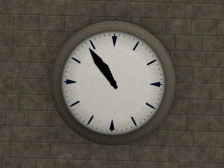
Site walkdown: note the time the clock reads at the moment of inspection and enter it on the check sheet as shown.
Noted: 10:54
